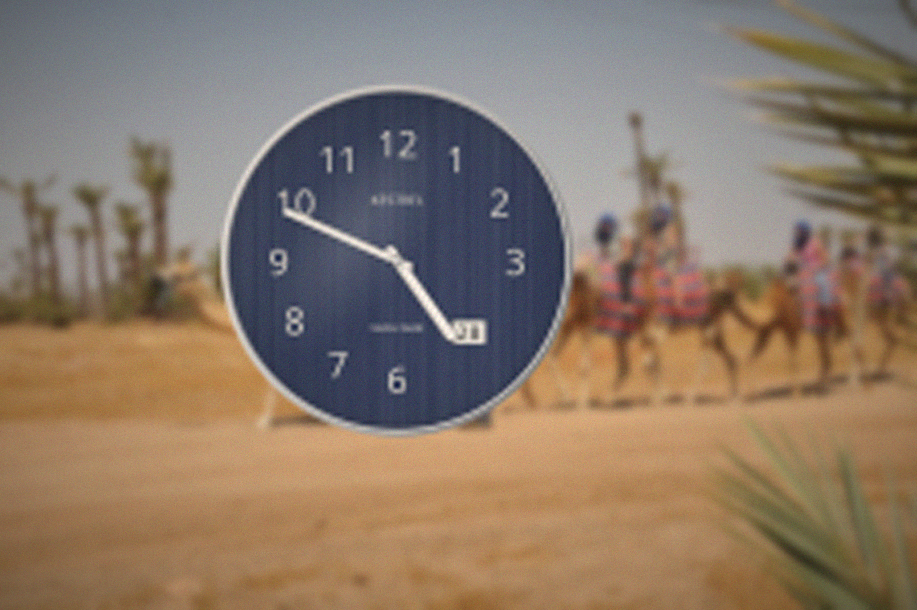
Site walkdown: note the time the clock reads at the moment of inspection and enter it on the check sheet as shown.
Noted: 4:49
